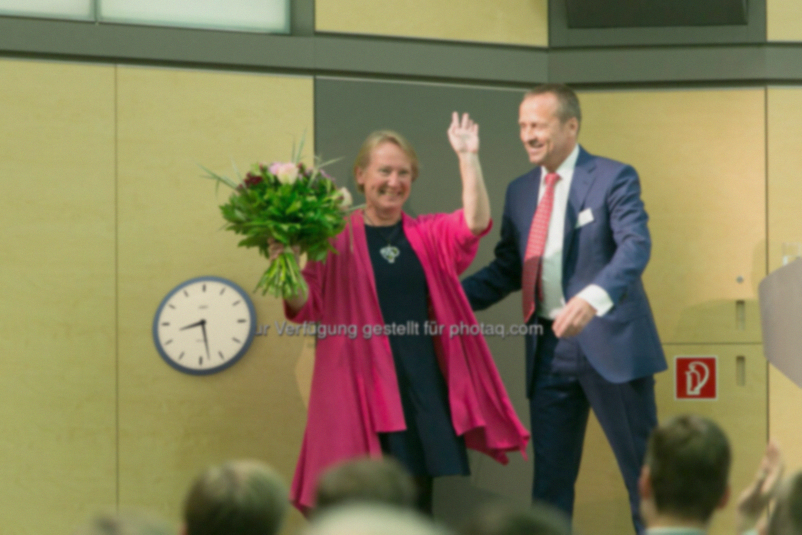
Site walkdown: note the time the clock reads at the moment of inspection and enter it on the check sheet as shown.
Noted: 8:28
